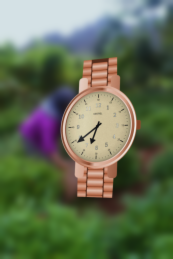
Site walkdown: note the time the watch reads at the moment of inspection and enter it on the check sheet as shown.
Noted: 6:39
